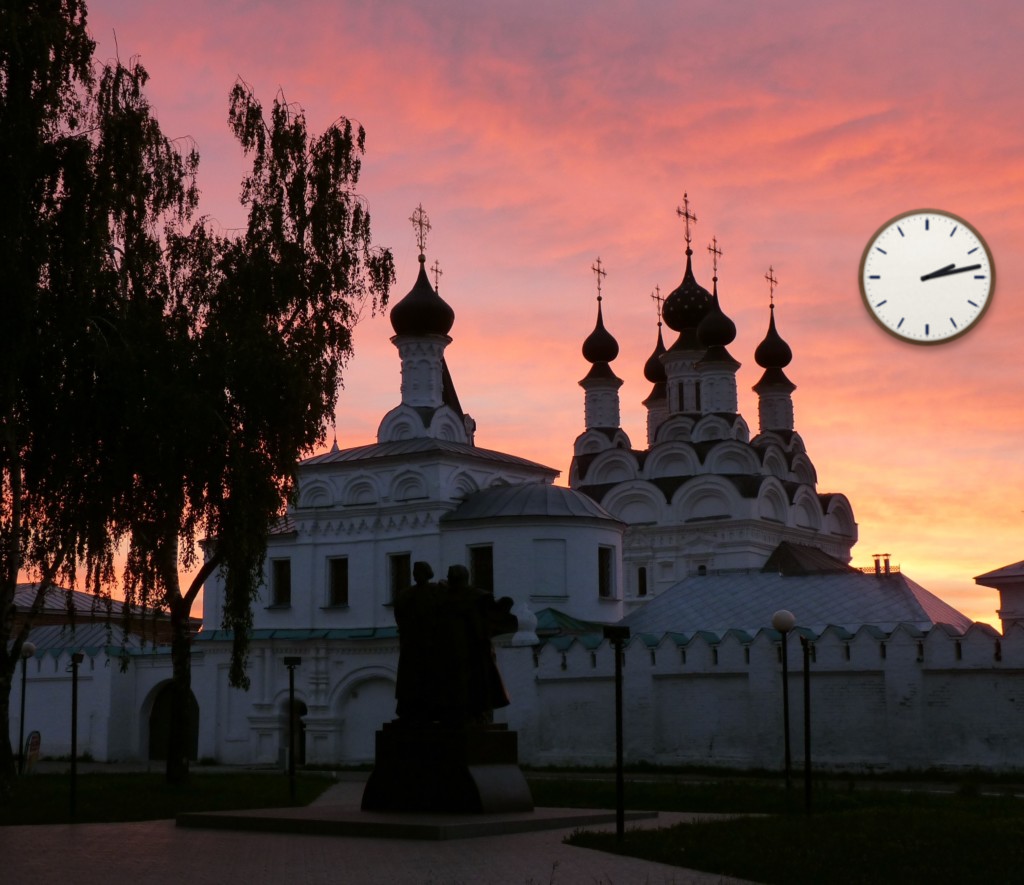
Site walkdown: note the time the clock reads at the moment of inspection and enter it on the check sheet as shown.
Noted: 2:13
